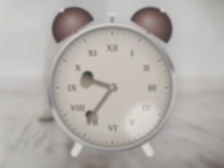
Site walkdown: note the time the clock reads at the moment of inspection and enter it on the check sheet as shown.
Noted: 9:36
